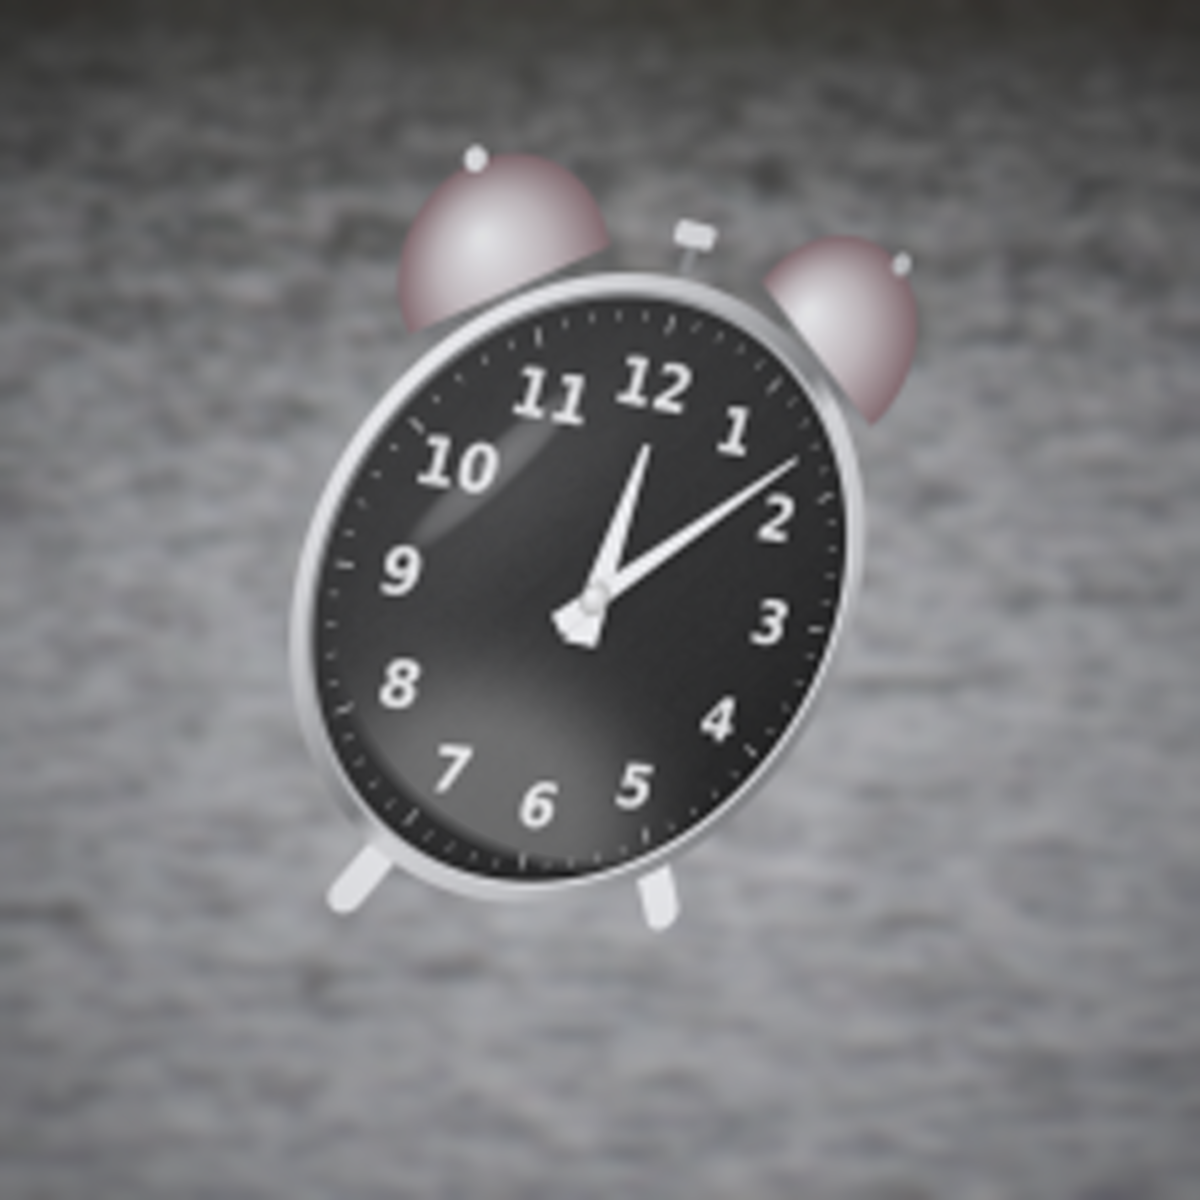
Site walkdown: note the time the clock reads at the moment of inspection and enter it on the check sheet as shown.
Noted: 12:08
